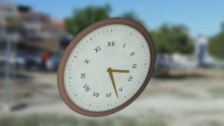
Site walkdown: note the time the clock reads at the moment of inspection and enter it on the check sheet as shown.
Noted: 3:27
